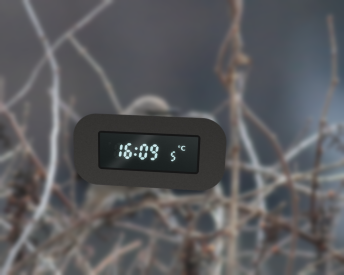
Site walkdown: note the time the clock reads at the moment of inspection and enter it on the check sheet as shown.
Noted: 16:09
